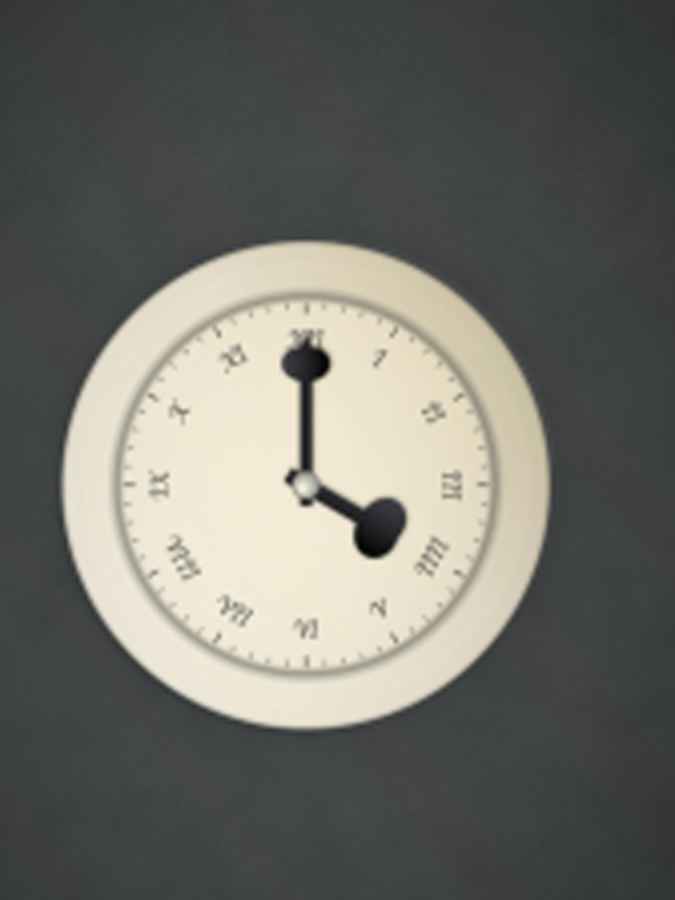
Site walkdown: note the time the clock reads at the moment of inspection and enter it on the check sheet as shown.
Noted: 4:00
